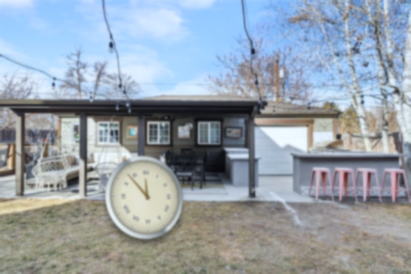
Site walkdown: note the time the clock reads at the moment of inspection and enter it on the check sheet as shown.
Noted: 11:53
